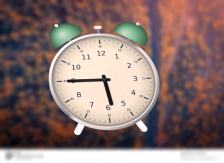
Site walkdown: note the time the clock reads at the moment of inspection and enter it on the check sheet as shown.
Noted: 5:45
